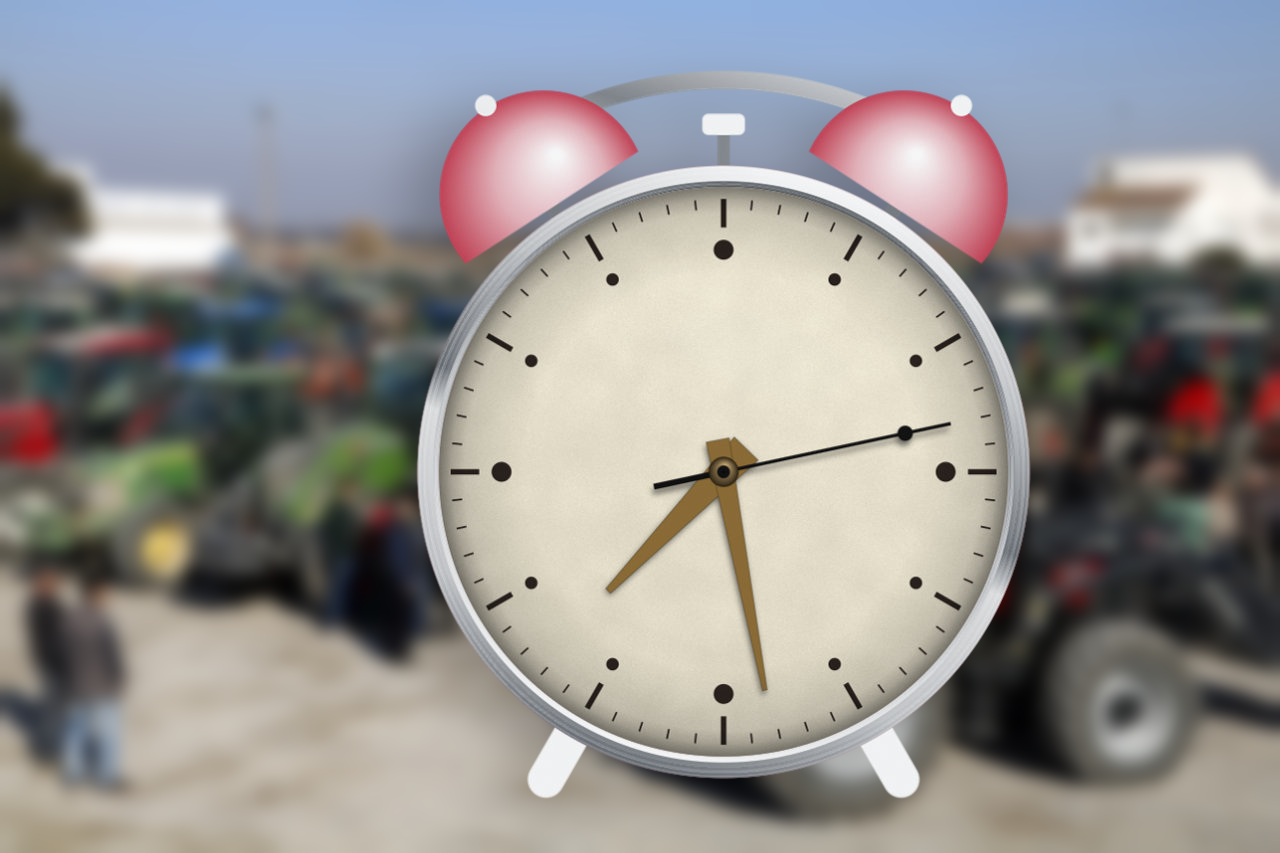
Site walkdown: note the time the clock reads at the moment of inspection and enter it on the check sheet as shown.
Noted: 7:28:13
